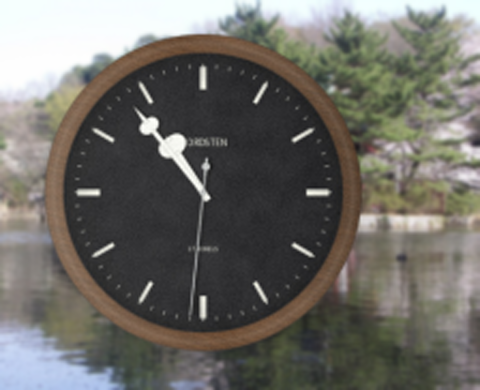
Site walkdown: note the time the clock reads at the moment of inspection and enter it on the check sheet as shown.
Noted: 10:53:31
